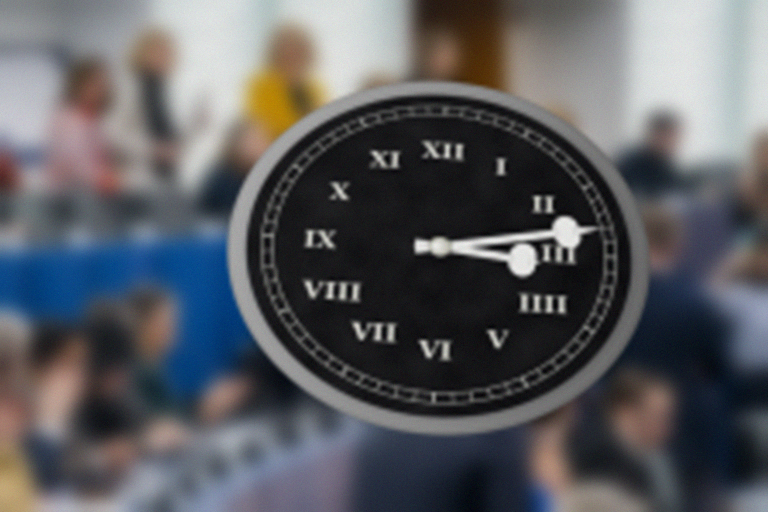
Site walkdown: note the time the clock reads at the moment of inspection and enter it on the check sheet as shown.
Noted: 3:13
